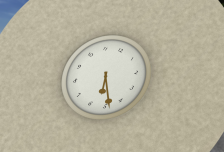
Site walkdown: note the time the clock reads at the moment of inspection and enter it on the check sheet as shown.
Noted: 5:24
